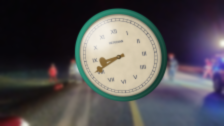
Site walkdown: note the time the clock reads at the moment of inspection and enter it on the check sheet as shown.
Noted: 8:41
